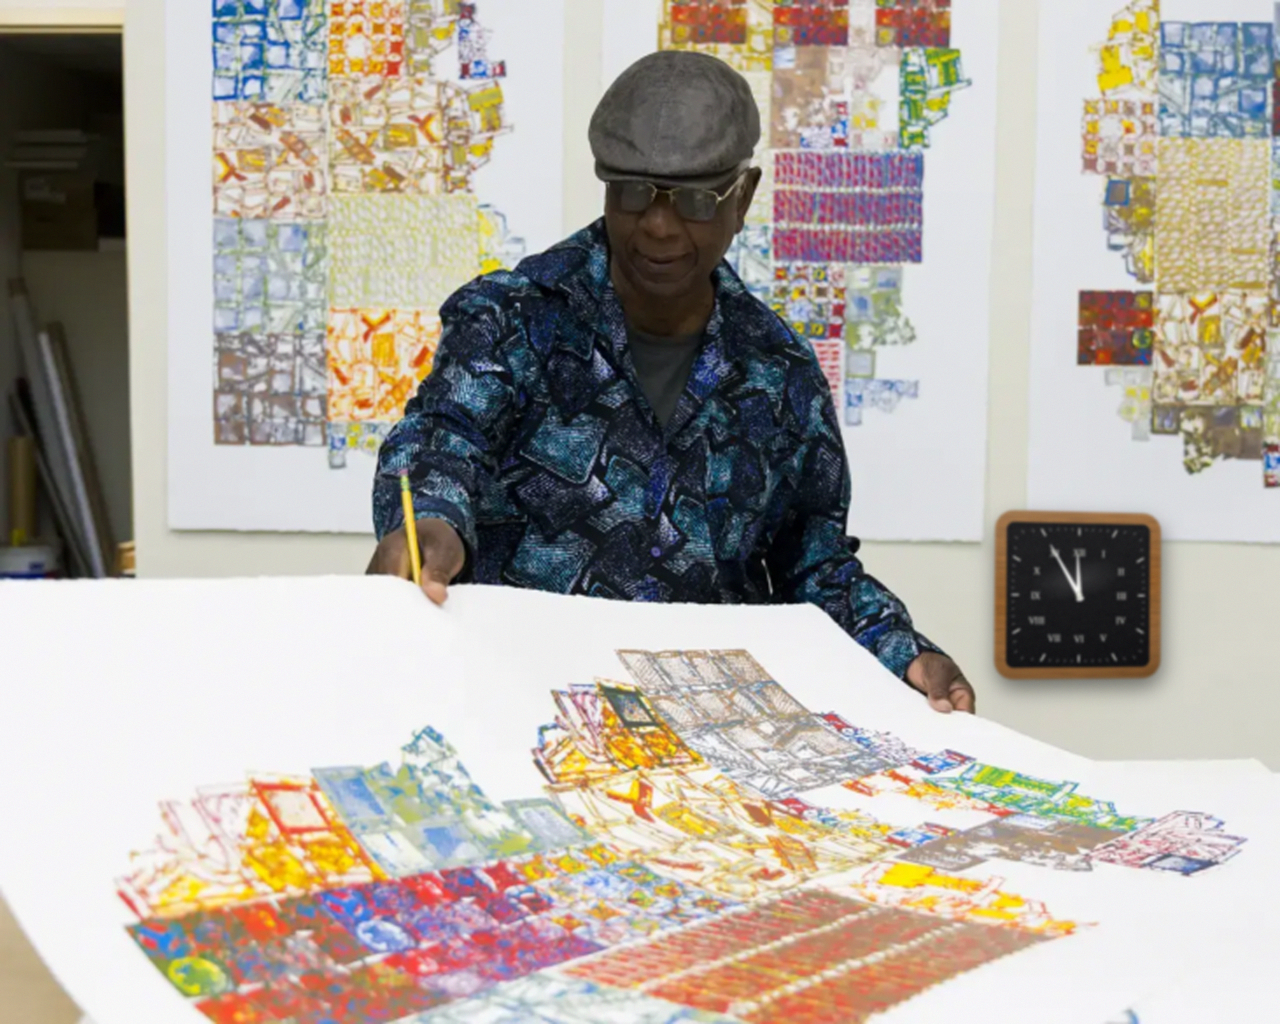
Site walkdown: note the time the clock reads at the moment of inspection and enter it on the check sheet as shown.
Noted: 11:55
